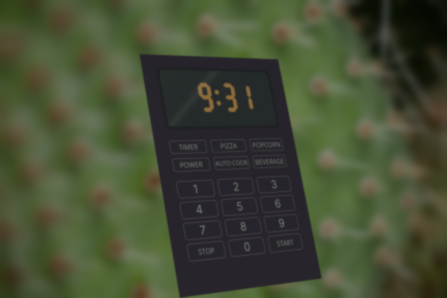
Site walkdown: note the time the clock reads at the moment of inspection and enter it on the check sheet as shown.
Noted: 9:31
